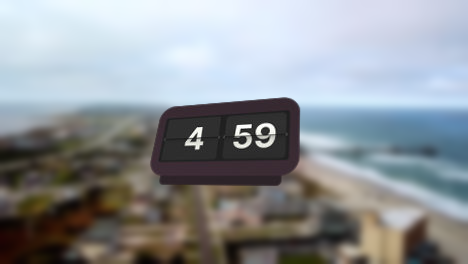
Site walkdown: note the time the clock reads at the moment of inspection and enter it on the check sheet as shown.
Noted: 4:59
